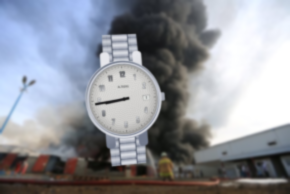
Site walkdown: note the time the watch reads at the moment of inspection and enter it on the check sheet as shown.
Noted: 8:44
